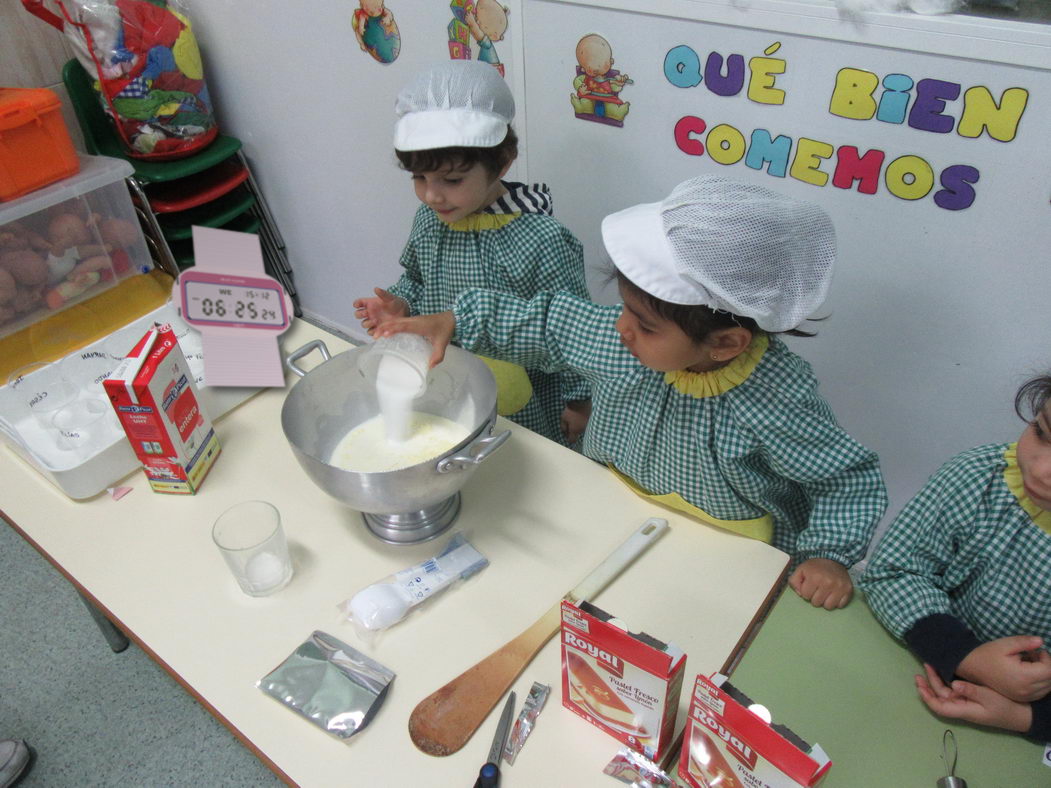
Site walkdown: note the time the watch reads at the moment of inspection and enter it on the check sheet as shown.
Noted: 6:25:24
